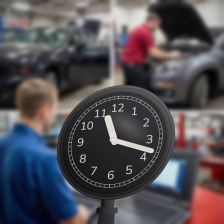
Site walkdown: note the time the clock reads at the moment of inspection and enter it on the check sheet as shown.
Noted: 11:18
